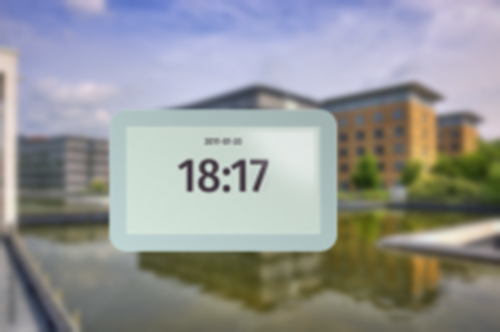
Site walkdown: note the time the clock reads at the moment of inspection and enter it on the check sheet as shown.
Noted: 18:17
